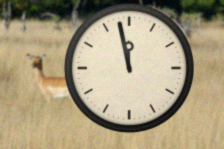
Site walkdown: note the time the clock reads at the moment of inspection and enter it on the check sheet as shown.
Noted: 11:58
